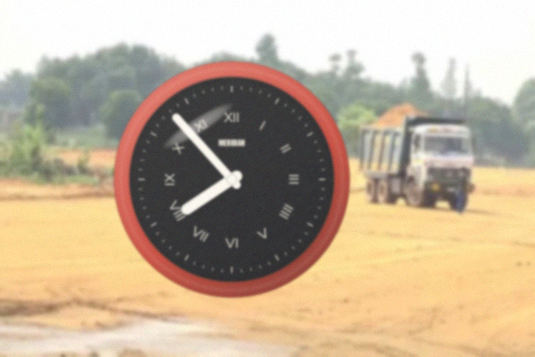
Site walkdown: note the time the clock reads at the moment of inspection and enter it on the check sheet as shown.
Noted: 7:53
